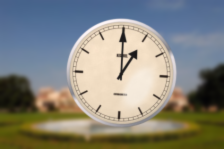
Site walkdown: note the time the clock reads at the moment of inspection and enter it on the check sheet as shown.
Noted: 1:00
